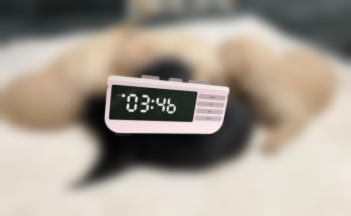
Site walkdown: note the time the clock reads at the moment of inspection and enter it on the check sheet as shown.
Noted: 3:46
